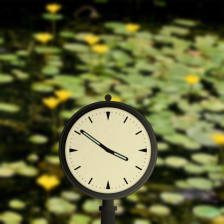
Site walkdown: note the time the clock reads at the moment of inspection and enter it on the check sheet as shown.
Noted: 3:51
